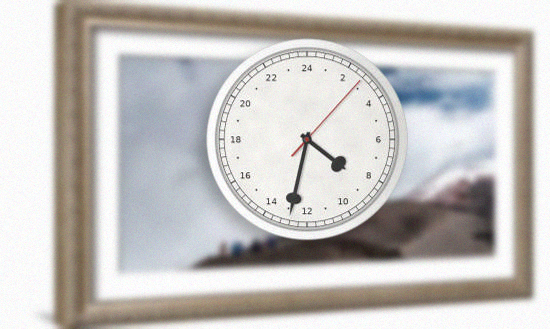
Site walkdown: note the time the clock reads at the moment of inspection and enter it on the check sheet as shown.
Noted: 8:32:07
